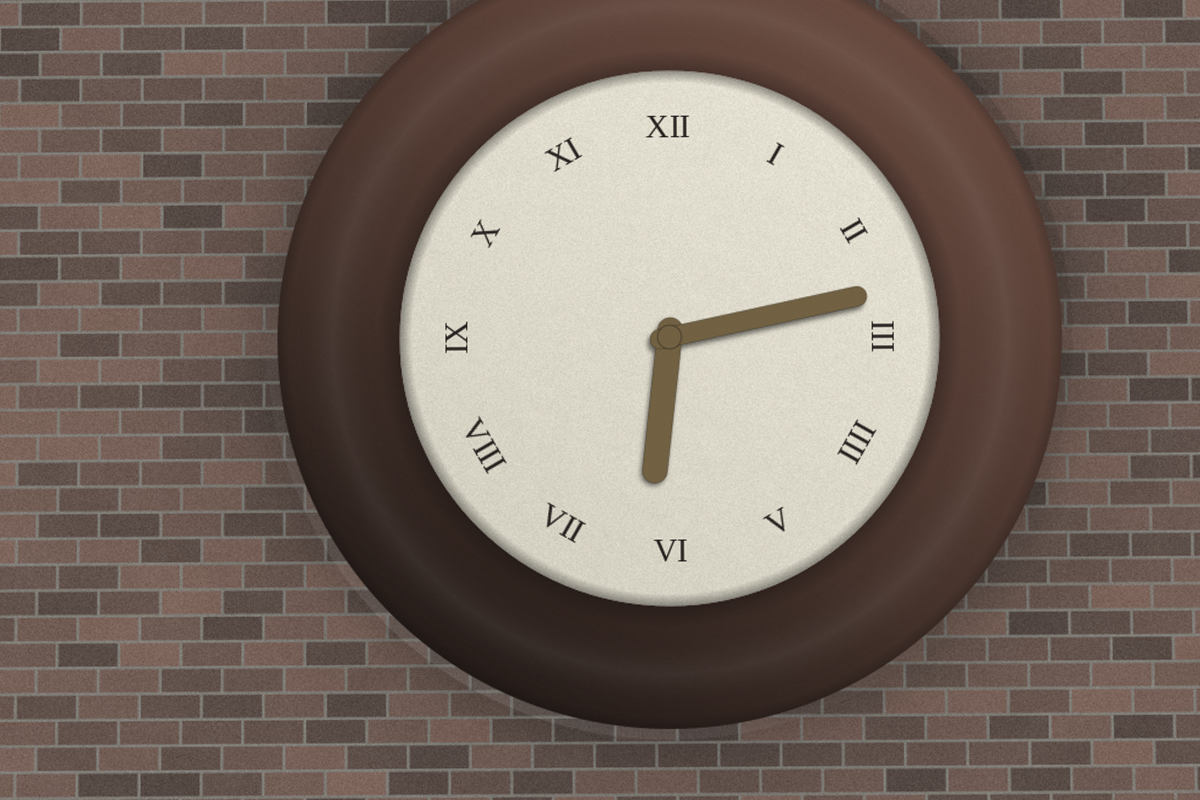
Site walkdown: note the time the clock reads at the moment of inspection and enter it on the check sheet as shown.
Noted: 6:13
